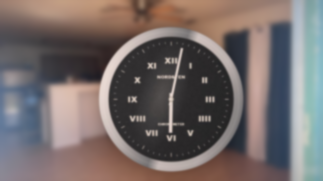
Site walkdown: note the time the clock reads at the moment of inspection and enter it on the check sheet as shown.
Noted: 6:02
